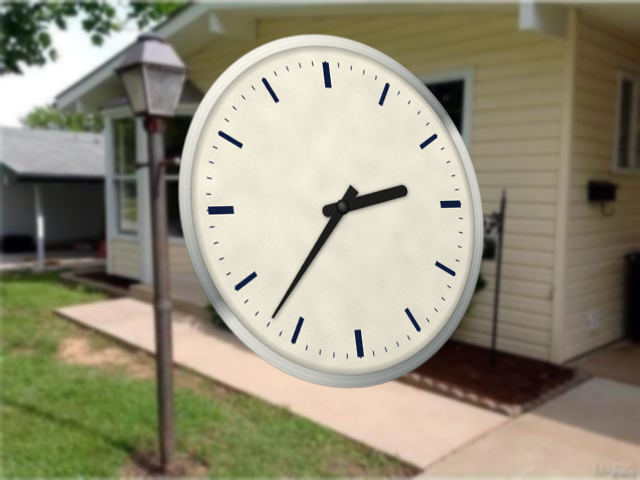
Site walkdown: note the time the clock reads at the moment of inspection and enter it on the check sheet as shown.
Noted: 2:37
